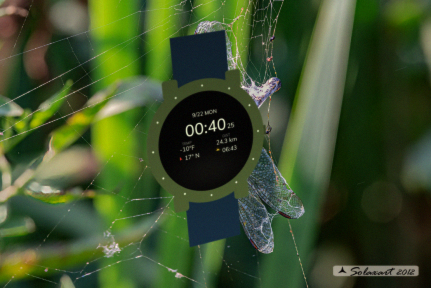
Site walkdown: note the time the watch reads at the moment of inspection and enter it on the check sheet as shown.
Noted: 0:40
